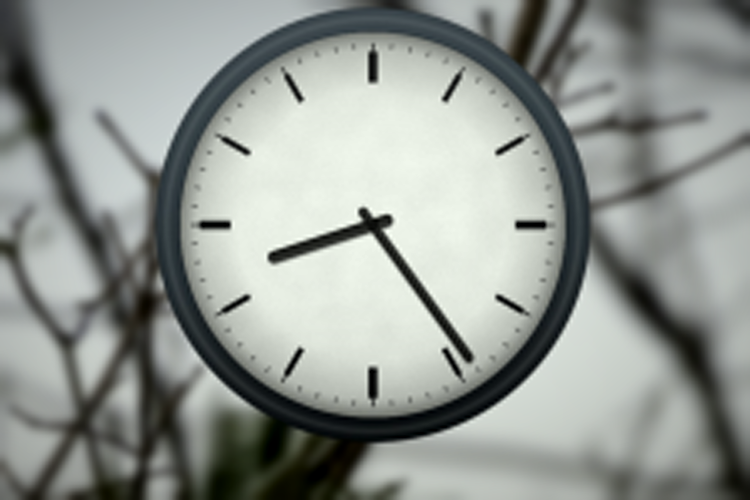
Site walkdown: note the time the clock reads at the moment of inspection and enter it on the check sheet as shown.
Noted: 8:24
